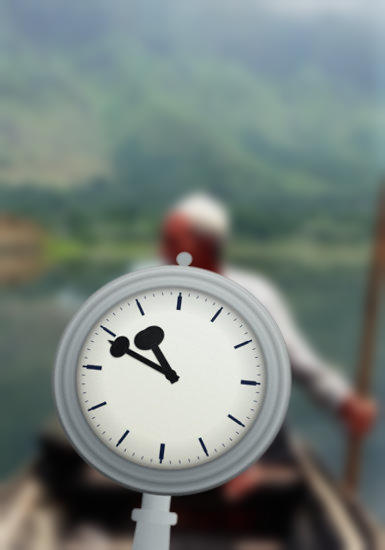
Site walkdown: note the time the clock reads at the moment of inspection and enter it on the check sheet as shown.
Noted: 10:49
